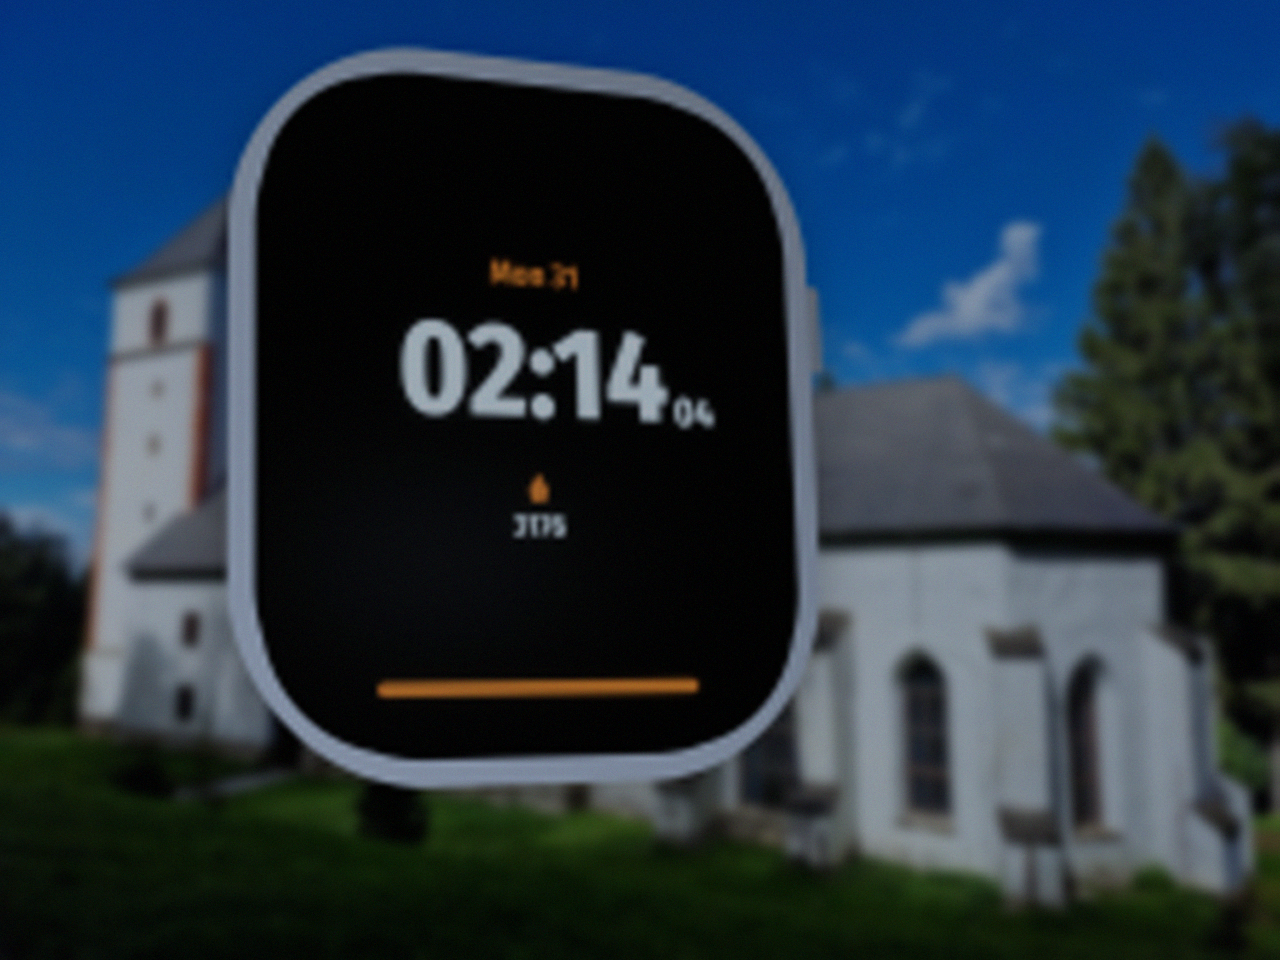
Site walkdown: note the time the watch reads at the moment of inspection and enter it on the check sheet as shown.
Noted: 2:14
